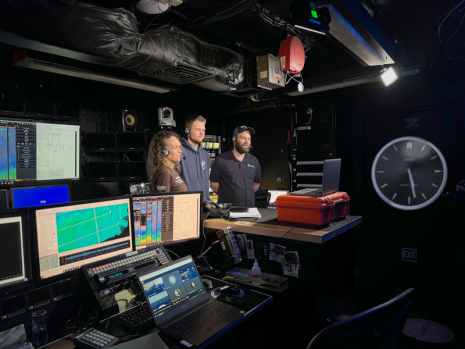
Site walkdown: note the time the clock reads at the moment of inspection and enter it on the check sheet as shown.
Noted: 5:28
